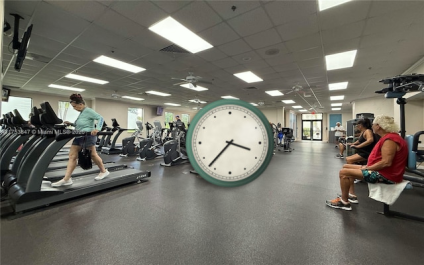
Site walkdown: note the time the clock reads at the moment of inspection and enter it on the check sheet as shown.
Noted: 3:37
